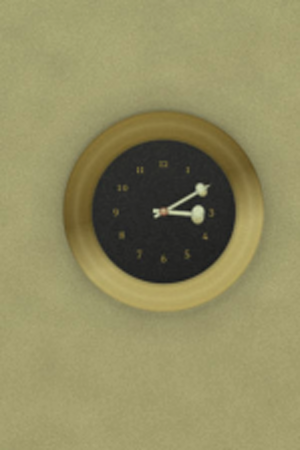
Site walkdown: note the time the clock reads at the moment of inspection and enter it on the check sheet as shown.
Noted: 3:10
